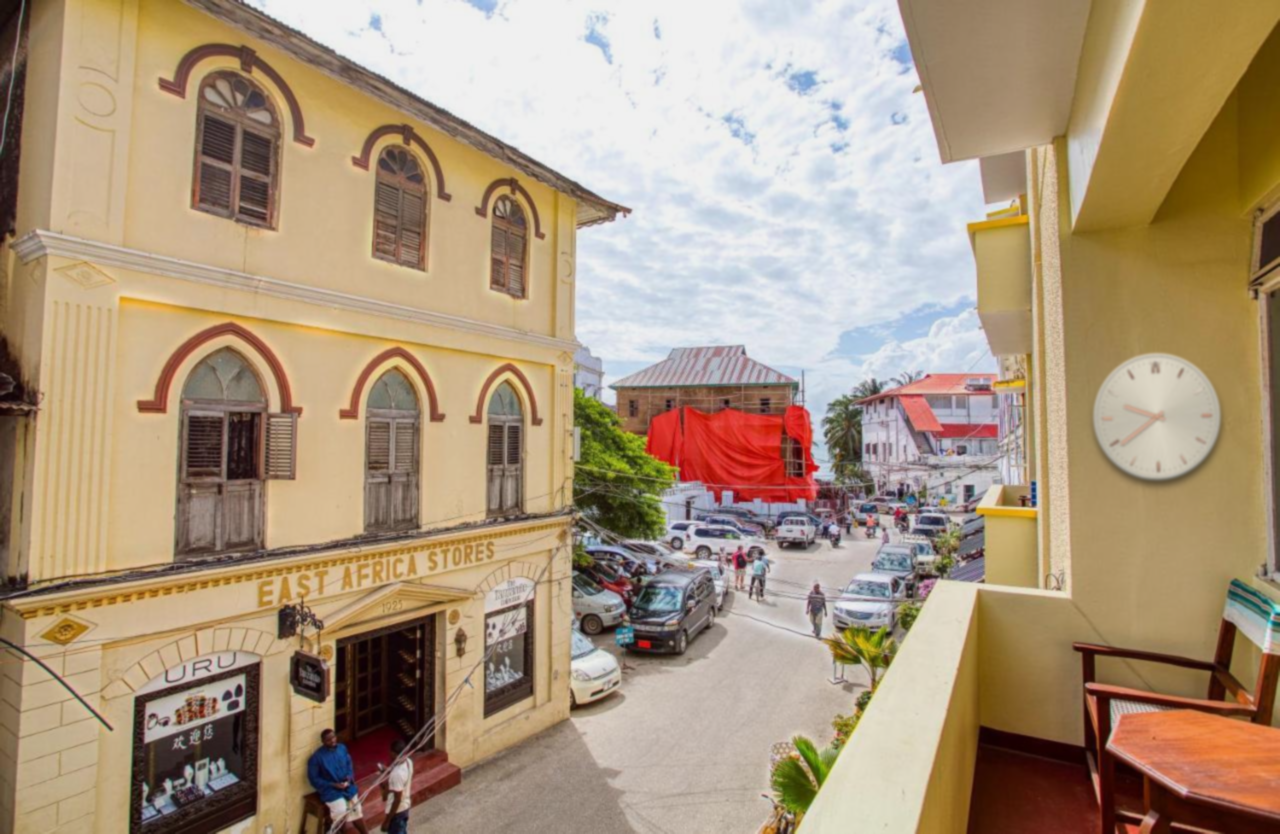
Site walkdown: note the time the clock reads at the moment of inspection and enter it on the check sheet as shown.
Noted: 9:39
